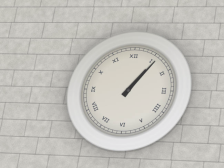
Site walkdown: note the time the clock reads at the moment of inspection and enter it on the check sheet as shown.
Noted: 1:06
